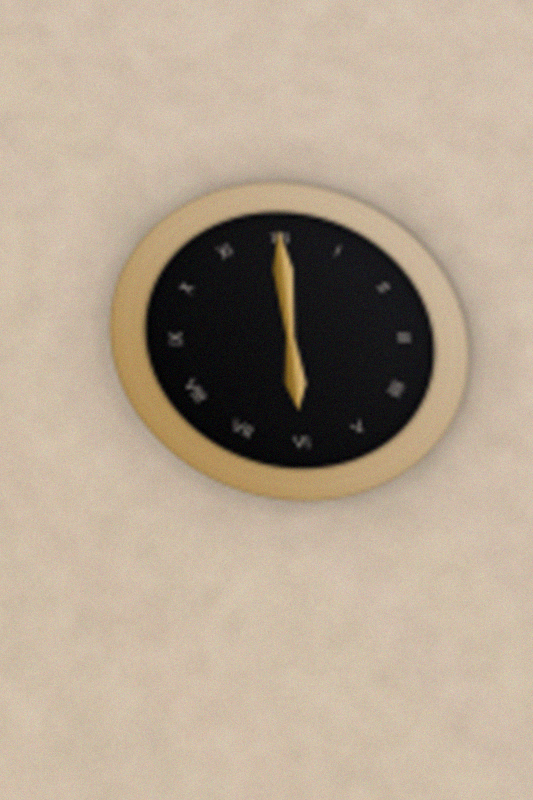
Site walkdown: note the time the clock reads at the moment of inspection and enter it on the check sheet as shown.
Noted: 6:00
